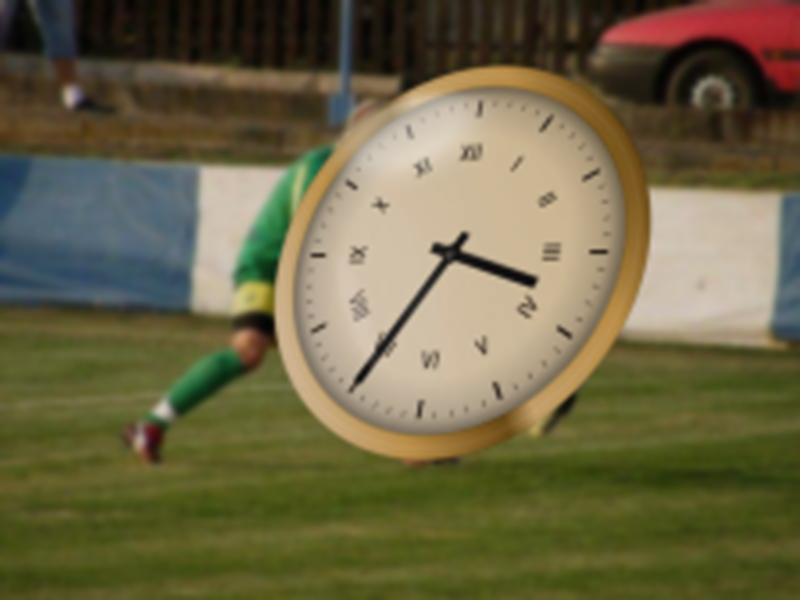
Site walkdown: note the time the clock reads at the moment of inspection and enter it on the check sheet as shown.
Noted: 3:35
